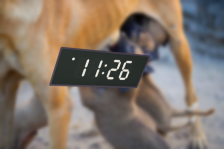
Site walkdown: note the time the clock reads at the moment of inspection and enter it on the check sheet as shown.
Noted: 11:26
